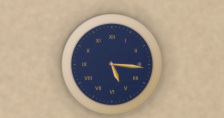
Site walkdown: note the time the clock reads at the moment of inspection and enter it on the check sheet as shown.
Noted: 5:16
